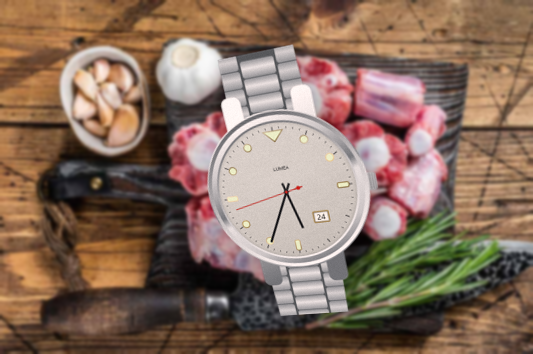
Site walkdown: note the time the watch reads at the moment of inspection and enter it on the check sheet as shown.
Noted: 5:34:43
